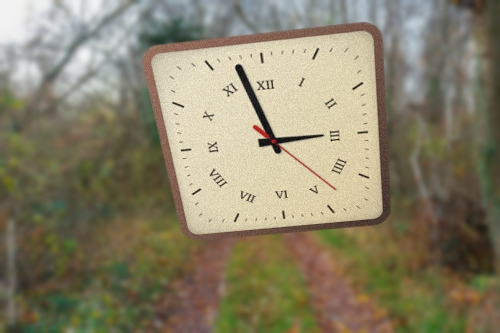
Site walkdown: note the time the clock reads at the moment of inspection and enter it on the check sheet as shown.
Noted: 2:57:23
